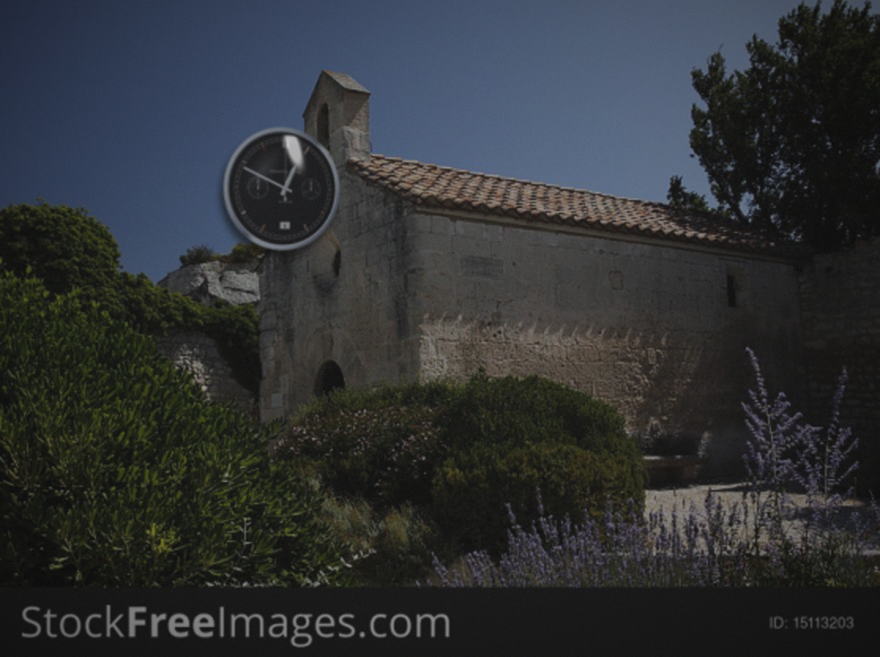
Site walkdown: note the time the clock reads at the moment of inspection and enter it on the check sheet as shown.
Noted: 12:49
